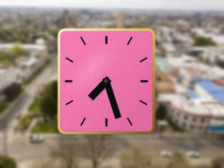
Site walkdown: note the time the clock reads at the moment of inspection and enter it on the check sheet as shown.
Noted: 7:27
